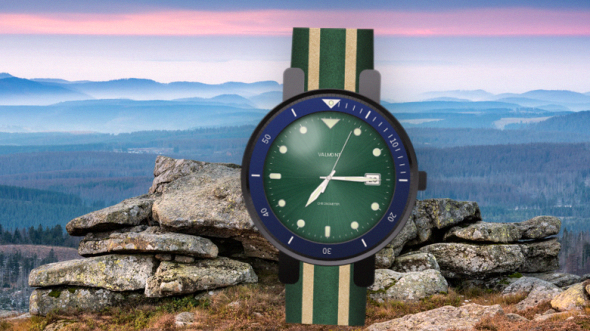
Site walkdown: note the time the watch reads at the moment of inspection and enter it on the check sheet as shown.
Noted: 7:15:04
